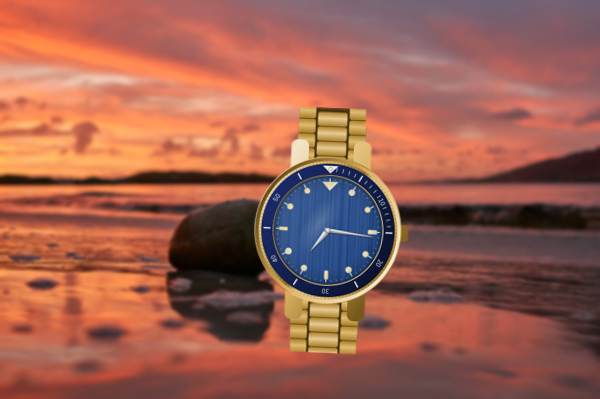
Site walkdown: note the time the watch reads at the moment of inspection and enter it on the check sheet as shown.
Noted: 7:16
